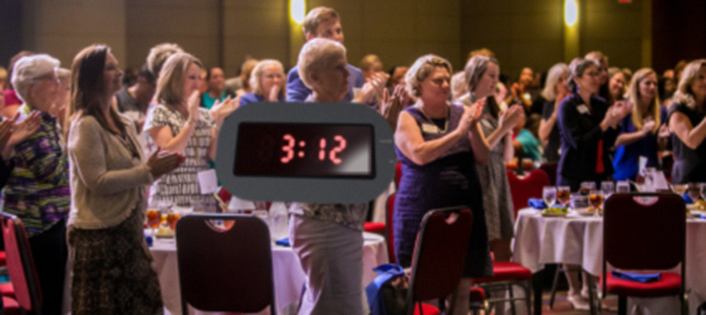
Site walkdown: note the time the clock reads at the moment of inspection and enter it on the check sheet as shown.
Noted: 3:12
